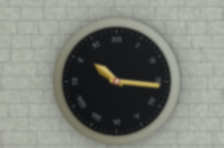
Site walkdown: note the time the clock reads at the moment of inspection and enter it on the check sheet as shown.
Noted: 10:16
